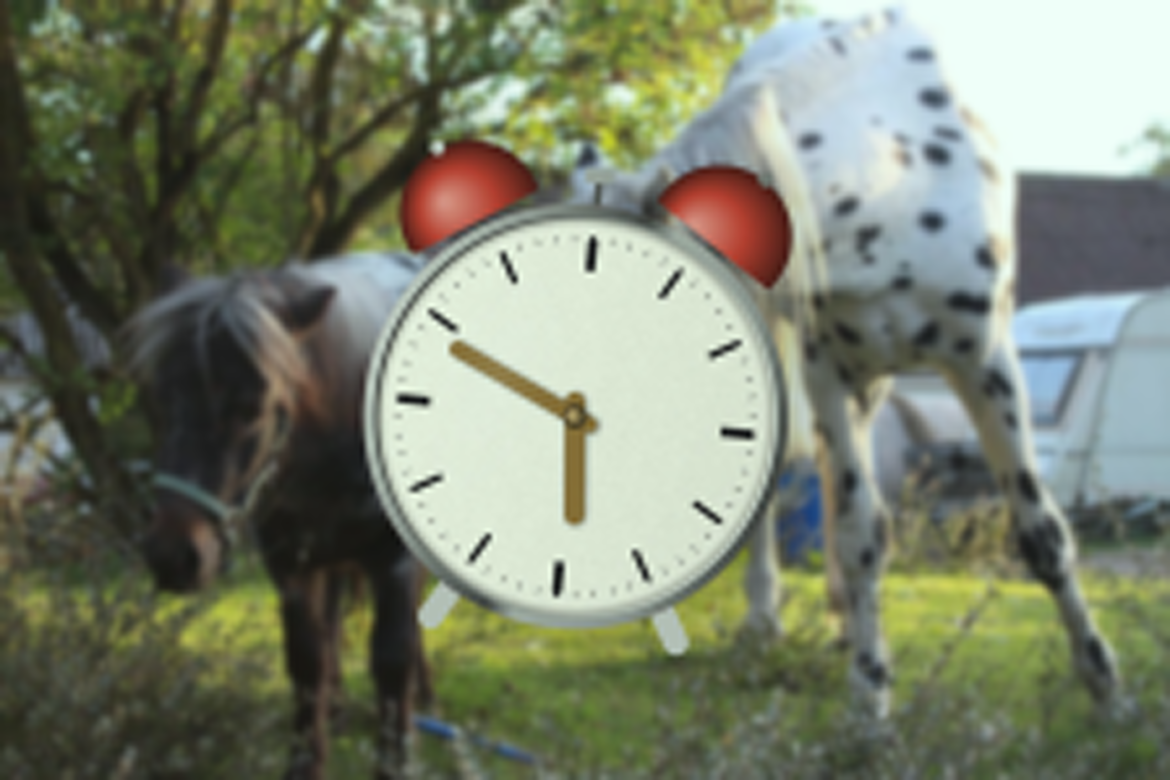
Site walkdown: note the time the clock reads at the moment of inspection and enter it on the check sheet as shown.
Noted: 5:49
